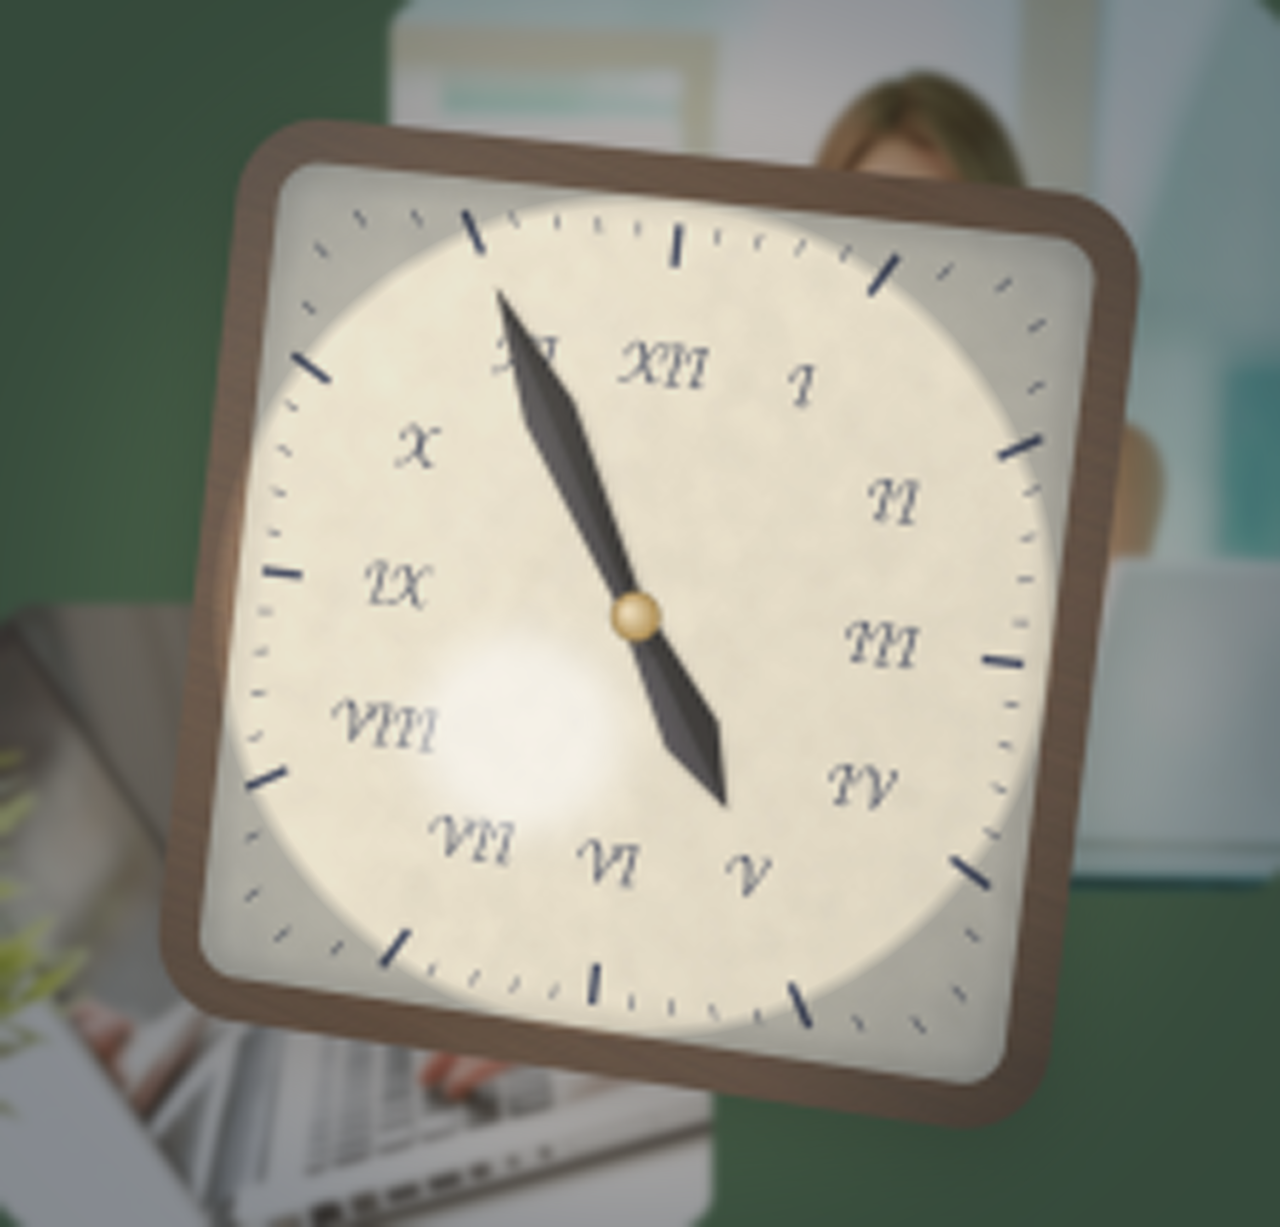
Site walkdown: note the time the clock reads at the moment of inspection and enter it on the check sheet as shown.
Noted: 4:55
